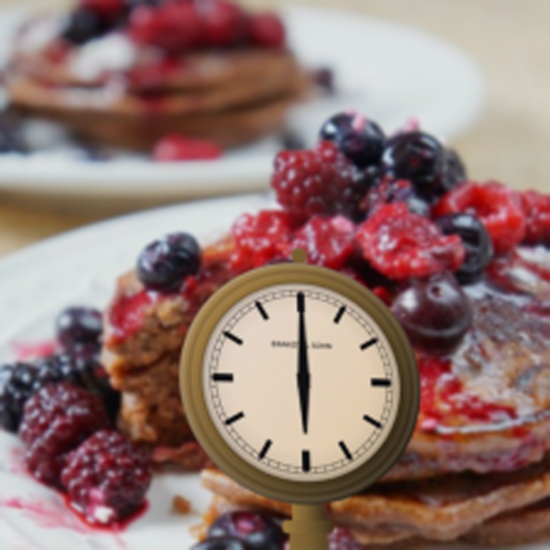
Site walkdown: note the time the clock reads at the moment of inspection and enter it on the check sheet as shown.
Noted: 6:00
